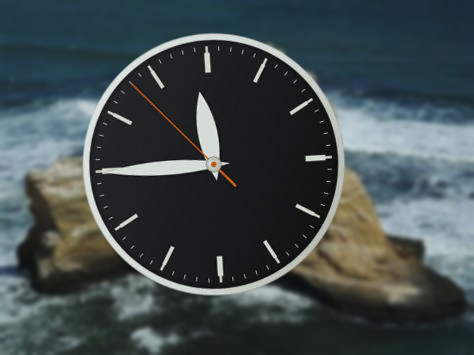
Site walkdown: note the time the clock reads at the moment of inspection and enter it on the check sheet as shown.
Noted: 11:44:53
